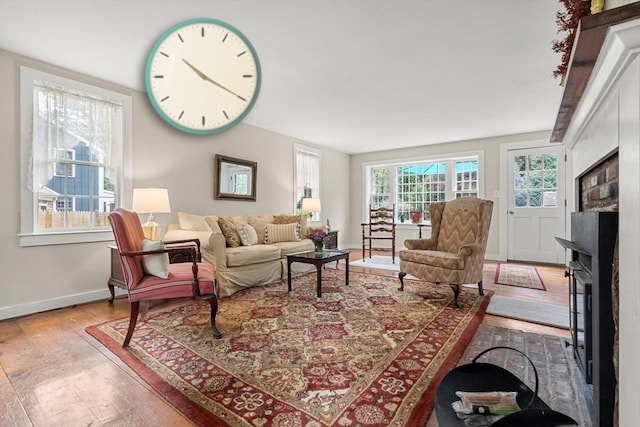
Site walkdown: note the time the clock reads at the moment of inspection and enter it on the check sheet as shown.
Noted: 10:20
